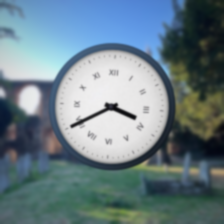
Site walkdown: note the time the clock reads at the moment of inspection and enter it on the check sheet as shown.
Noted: 3:40
